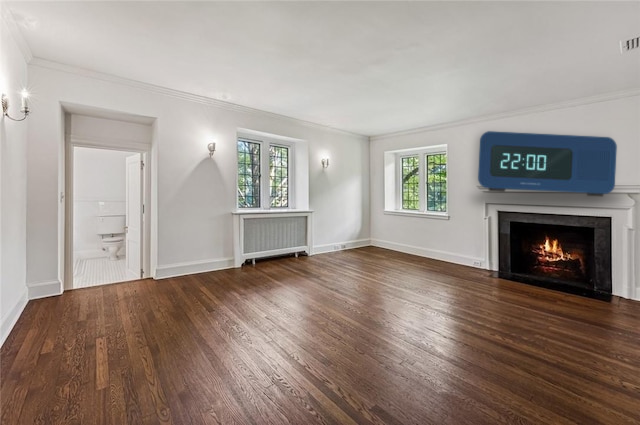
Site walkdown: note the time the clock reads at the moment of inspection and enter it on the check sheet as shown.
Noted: 22:00
